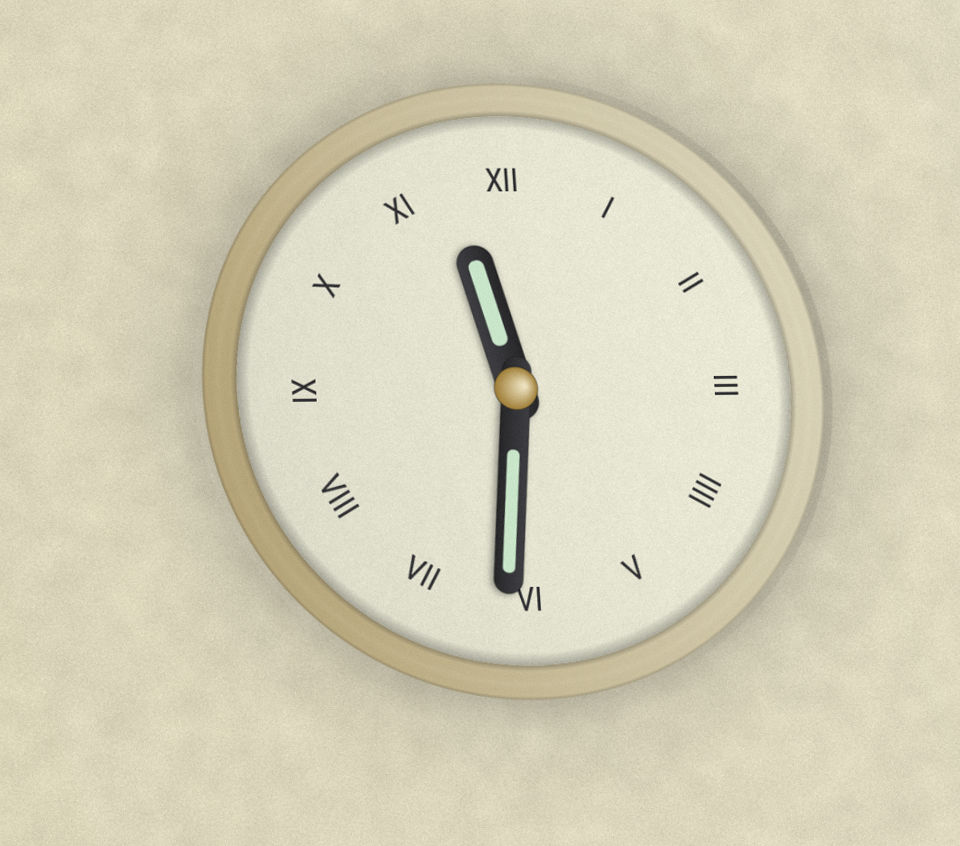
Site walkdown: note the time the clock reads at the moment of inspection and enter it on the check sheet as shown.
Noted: 11:31
